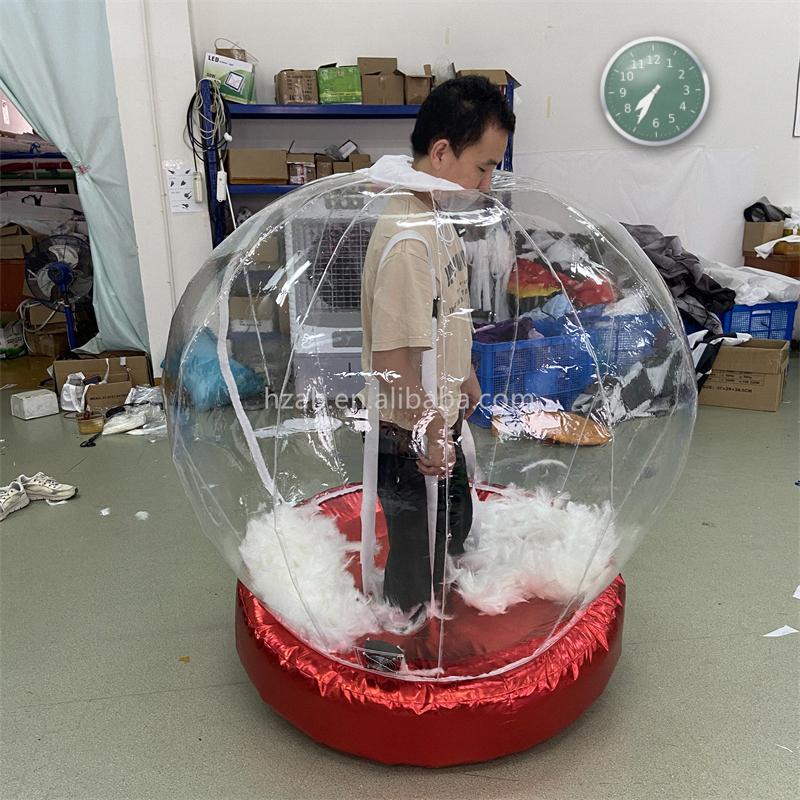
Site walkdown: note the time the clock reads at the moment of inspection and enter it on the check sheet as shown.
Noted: 7:35
